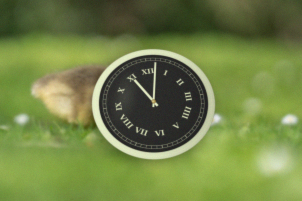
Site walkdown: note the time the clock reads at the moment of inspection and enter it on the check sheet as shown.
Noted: 11:02
